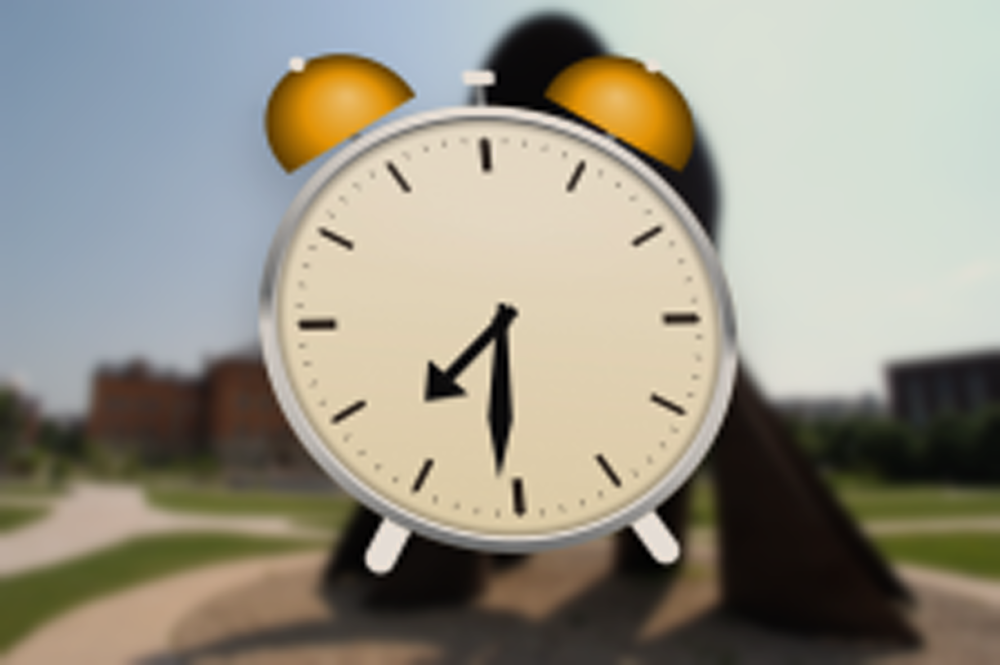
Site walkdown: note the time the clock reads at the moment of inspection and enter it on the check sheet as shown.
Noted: 7:31
